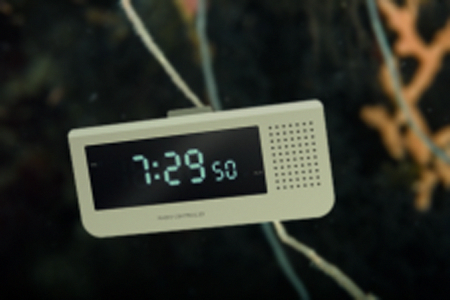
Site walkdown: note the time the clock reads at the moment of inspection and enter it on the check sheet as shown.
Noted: 7:29:50
